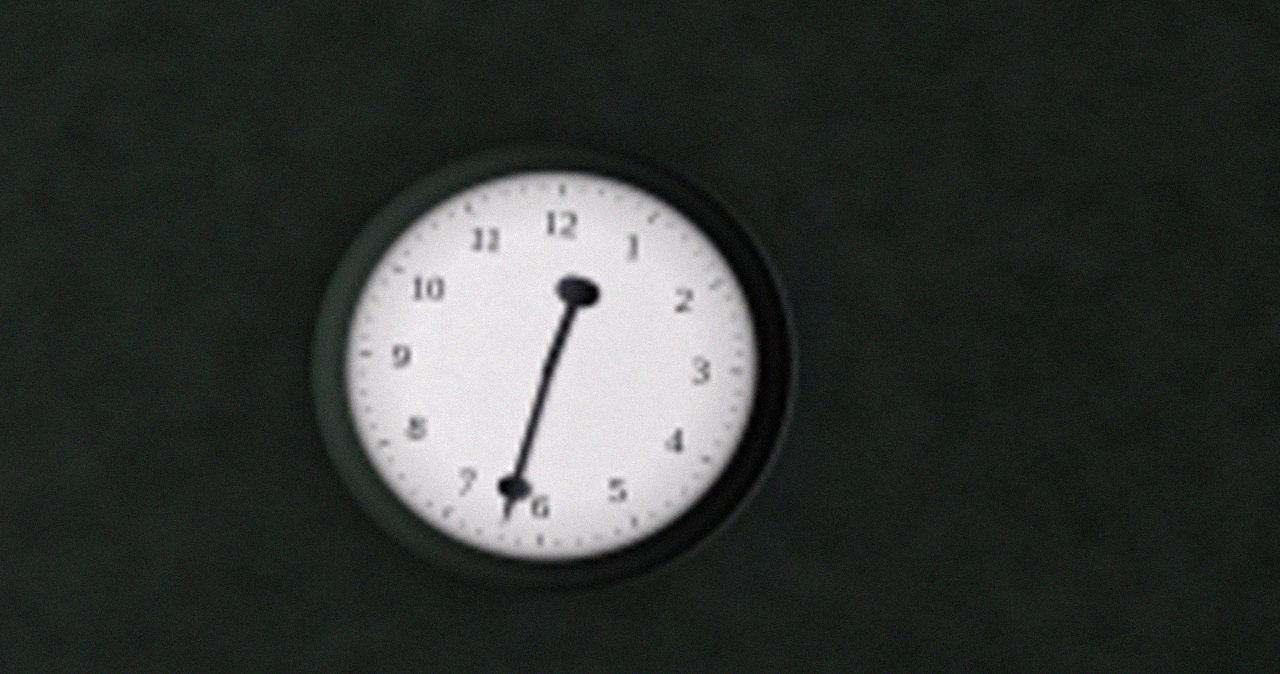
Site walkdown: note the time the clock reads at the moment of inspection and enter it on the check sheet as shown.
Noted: 12:32
